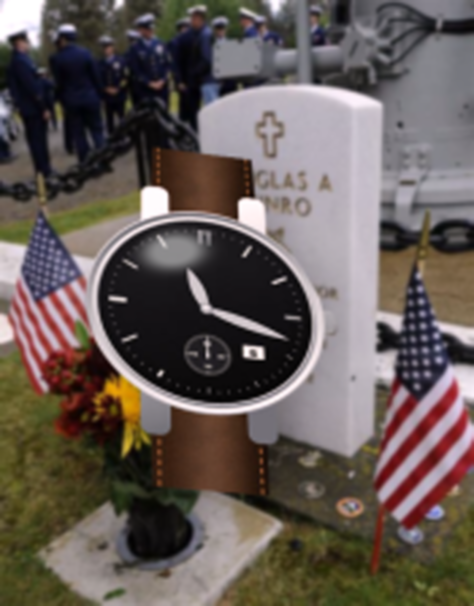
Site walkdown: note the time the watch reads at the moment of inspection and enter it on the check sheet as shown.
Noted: 11:18
